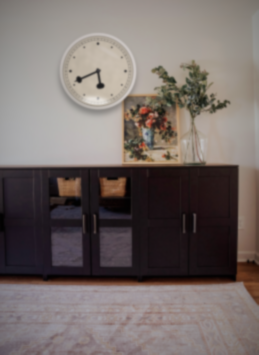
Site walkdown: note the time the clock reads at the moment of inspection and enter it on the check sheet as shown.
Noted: 5:41
